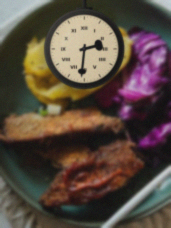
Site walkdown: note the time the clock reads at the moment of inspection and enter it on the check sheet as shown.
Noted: 2:31
